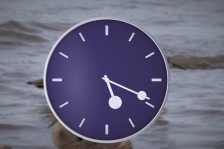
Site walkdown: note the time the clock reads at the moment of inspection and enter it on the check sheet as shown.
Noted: 5:19
